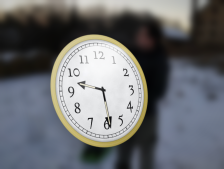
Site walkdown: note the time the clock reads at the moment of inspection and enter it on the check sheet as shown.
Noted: 9:29
